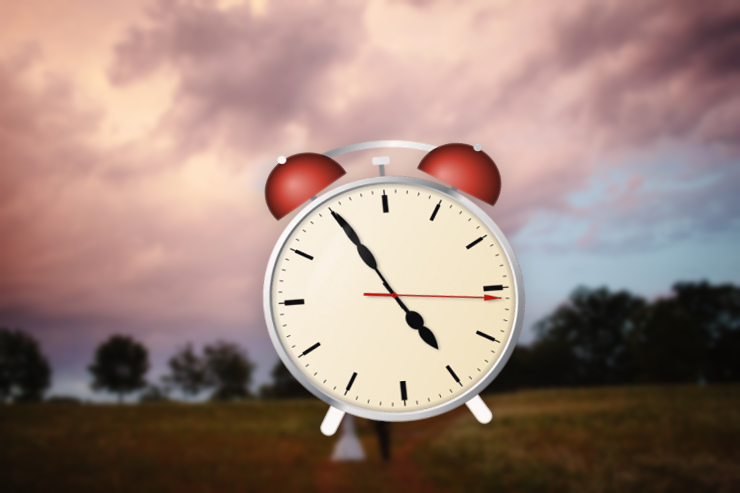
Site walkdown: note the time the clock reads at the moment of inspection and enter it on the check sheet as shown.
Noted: 4:55:16
